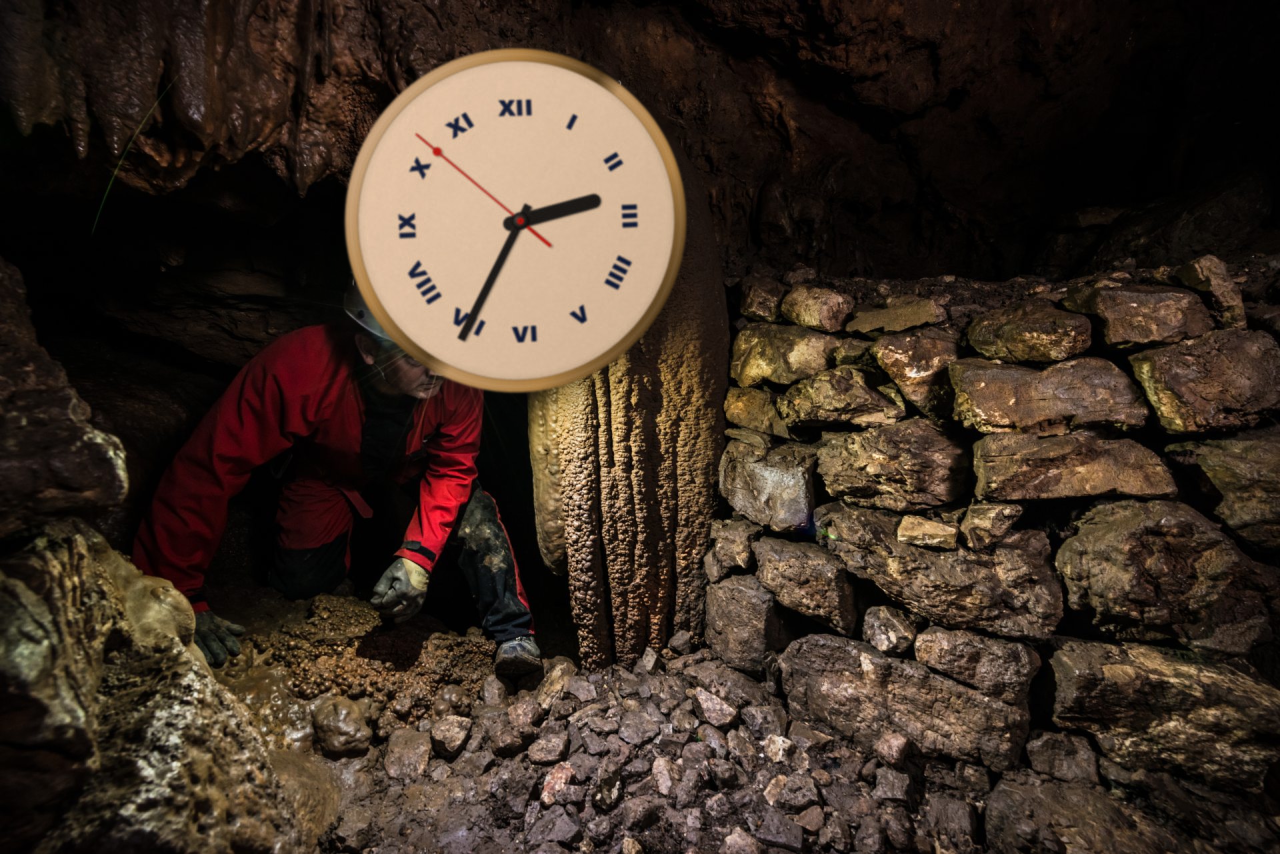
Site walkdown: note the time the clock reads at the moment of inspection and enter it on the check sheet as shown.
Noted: 2:34:52
